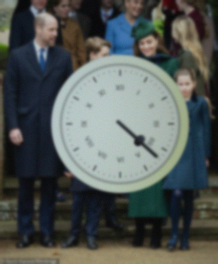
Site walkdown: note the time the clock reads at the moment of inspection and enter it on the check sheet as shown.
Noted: 4:22
